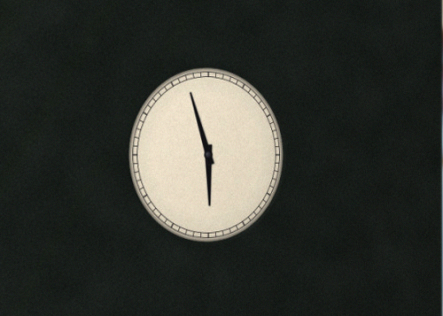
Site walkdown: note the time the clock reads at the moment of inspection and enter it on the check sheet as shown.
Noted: 5:57
